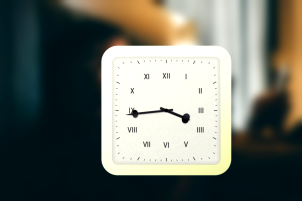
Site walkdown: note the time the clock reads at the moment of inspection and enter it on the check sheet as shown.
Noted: 3:44
